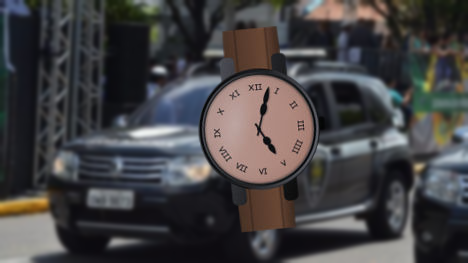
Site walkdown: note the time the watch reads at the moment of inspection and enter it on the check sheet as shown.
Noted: 5:03
